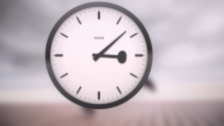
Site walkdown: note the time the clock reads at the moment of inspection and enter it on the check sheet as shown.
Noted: 3:08
